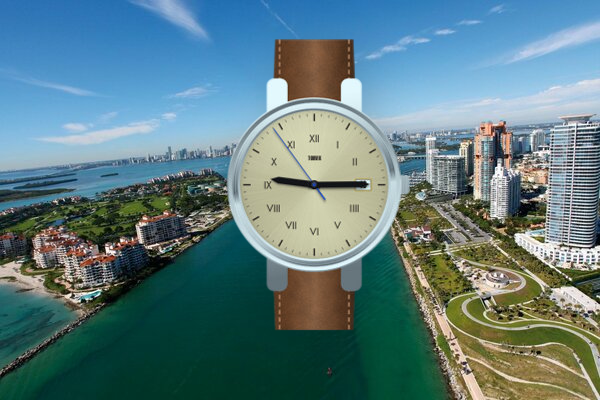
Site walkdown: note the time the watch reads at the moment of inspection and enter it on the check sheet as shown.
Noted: 9:14:54
